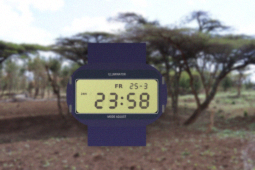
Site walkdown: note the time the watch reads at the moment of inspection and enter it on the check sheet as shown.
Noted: 23:58
